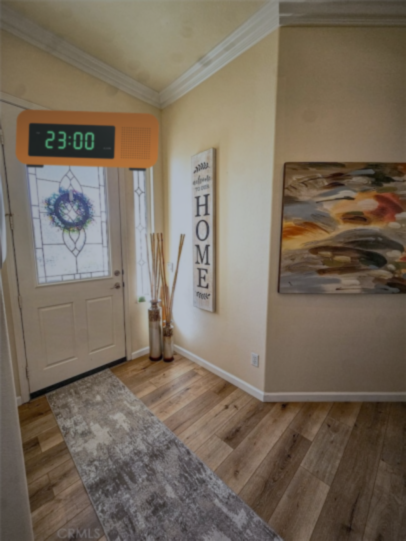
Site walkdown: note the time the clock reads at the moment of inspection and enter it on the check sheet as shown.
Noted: 23:00
